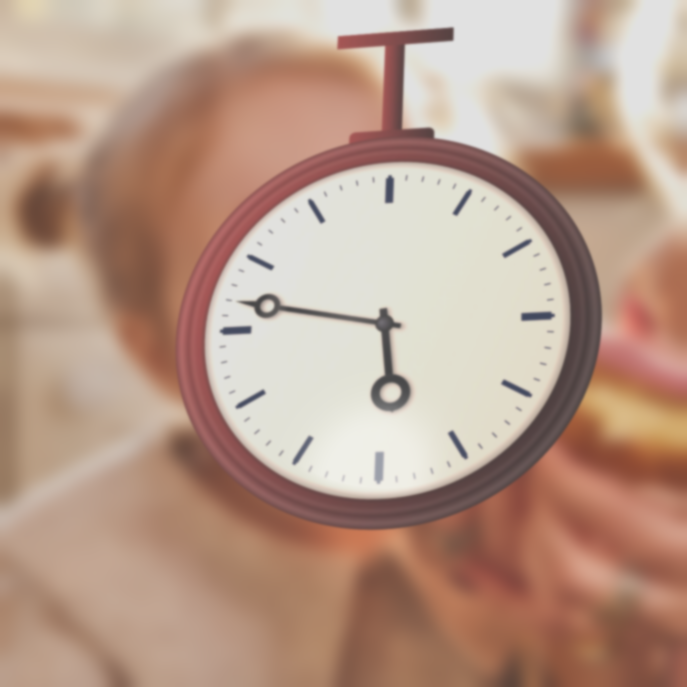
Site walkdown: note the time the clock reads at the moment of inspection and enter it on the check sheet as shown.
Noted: 5:47
